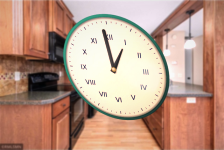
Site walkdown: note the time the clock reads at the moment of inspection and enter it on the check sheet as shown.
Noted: 12:59
